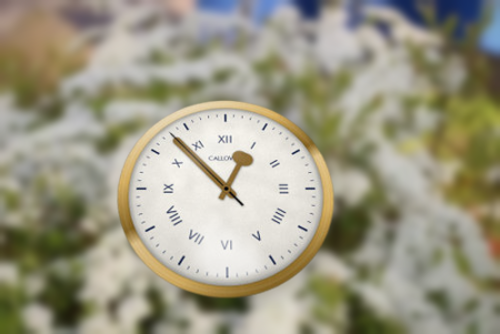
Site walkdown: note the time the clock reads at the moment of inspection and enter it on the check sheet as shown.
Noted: 12:52:53
